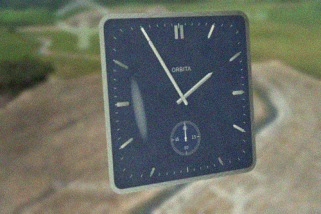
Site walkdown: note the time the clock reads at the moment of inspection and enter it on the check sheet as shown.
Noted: 1:55
